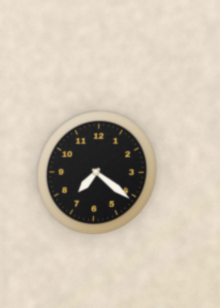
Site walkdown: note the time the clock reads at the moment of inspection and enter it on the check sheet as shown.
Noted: 7:21
